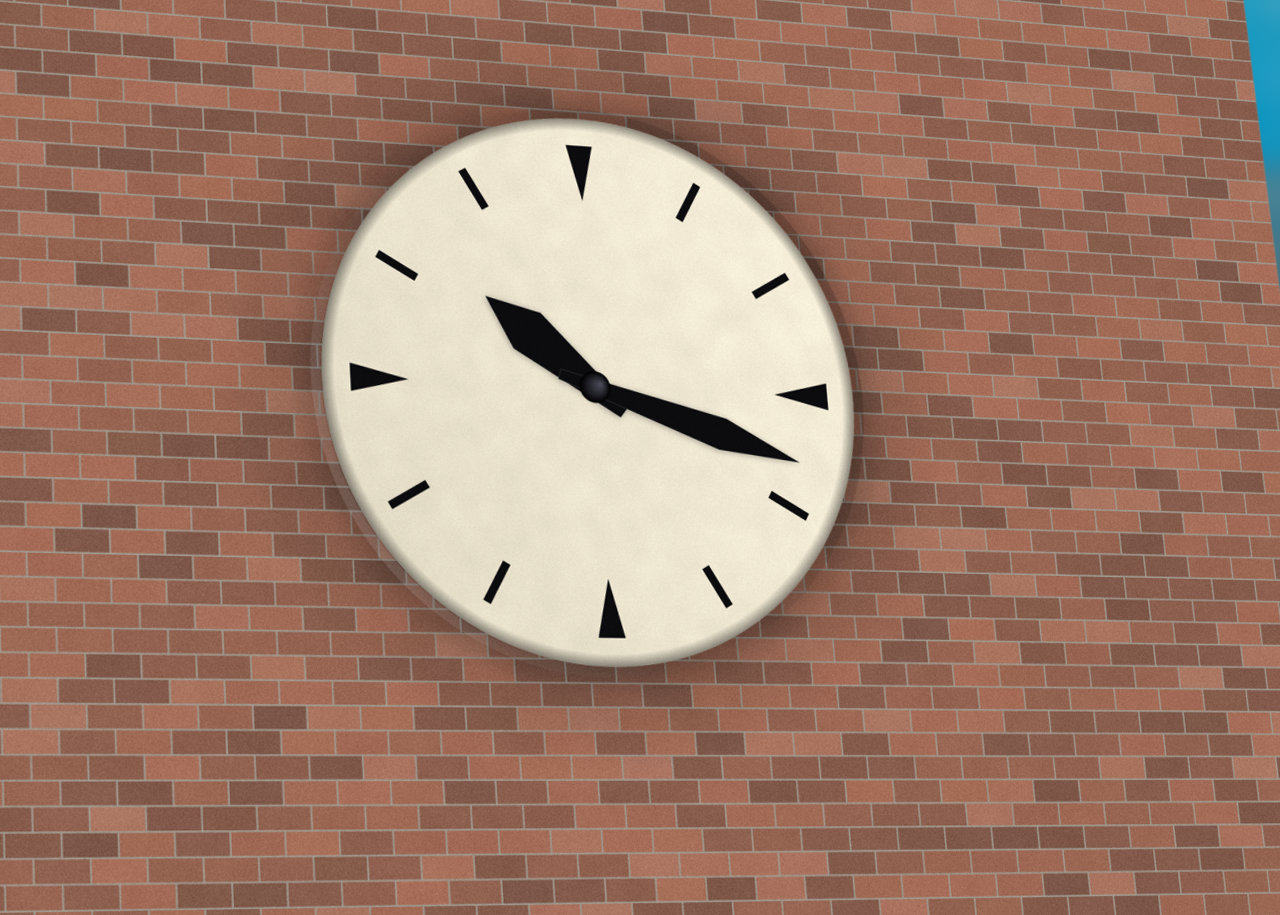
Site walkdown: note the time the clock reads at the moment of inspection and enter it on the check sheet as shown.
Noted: 10:18
